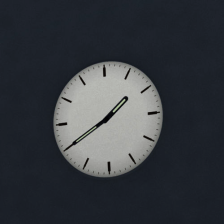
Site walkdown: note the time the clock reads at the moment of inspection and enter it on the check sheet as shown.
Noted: 1:40
